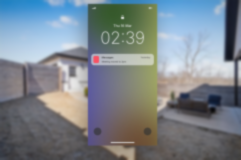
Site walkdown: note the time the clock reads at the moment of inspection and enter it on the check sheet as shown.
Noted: 2:39
